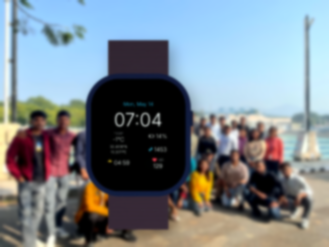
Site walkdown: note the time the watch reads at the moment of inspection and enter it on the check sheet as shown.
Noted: 7:04
